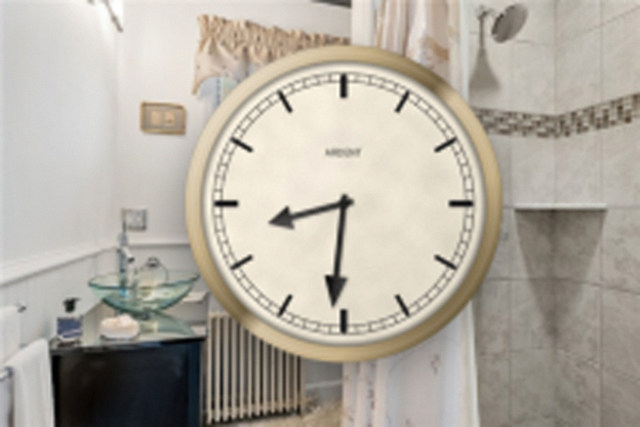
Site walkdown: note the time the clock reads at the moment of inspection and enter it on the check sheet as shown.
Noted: 8:31
